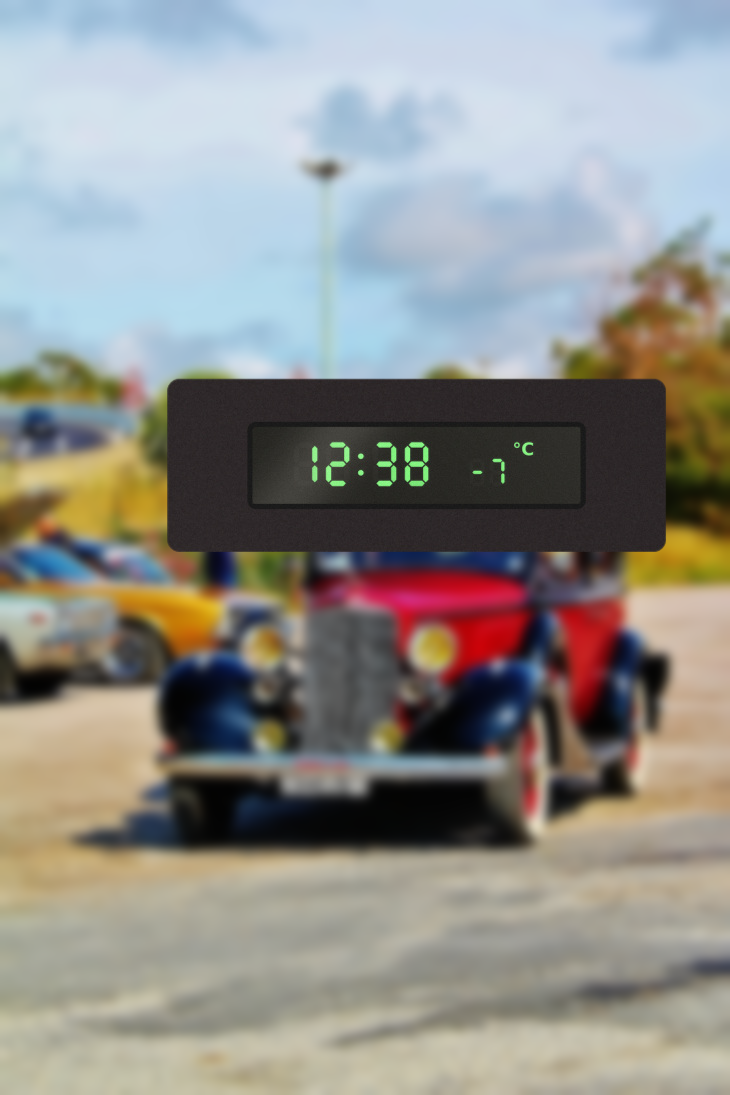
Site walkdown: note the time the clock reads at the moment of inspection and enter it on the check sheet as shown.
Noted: 12:38
